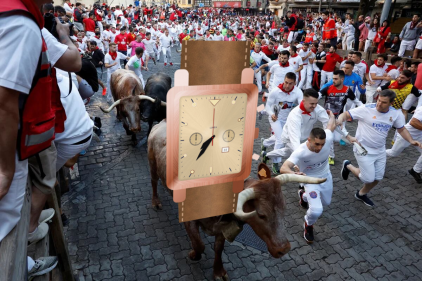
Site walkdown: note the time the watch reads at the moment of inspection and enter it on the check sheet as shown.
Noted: 7:36
